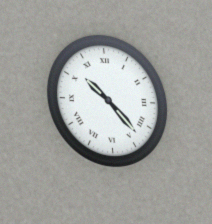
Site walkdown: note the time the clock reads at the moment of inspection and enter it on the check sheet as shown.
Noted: 10:23
